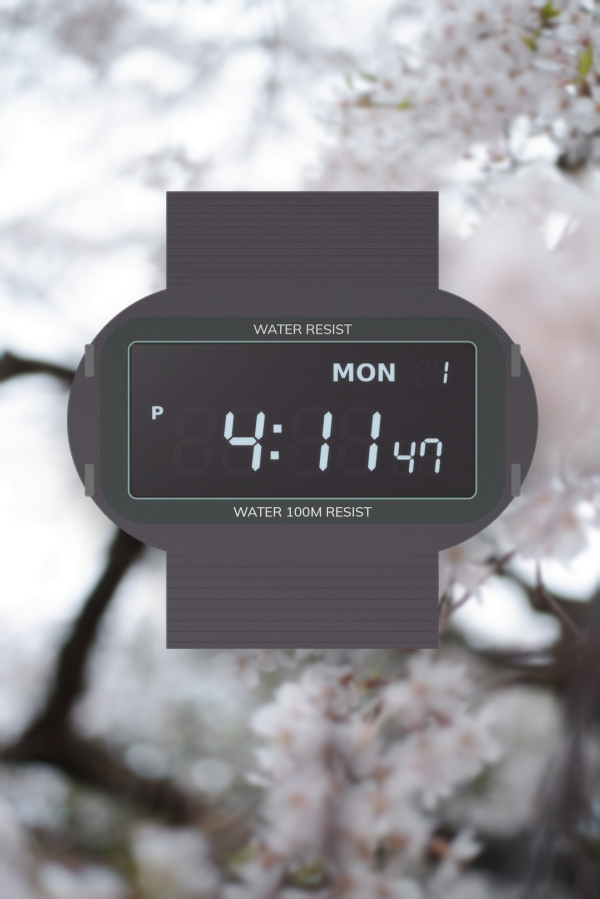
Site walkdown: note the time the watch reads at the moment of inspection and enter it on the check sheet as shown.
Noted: 4:11:47
